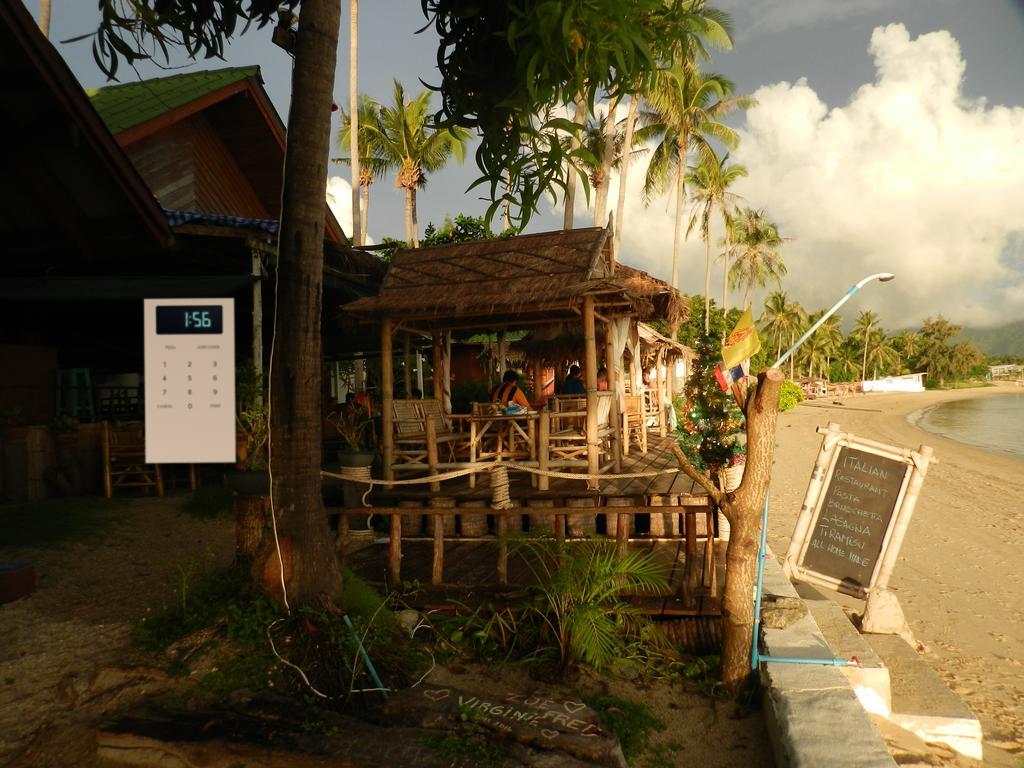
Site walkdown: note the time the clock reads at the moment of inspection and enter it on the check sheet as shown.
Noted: 1:56
